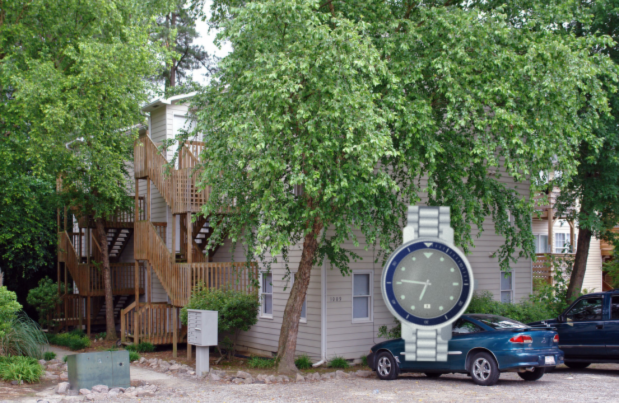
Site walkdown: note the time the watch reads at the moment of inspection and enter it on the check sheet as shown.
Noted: 6:46
